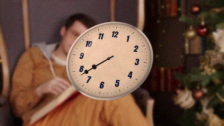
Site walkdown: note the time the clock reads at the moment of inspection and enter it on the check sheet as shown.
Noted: 7:38
